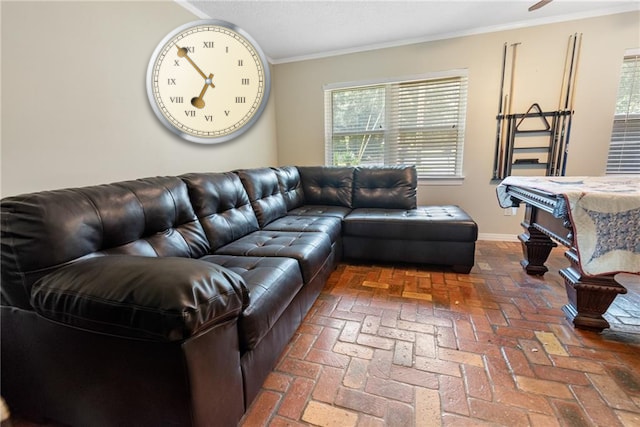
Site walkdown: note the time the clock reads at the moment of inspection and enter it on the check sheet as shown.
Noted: 6:53
